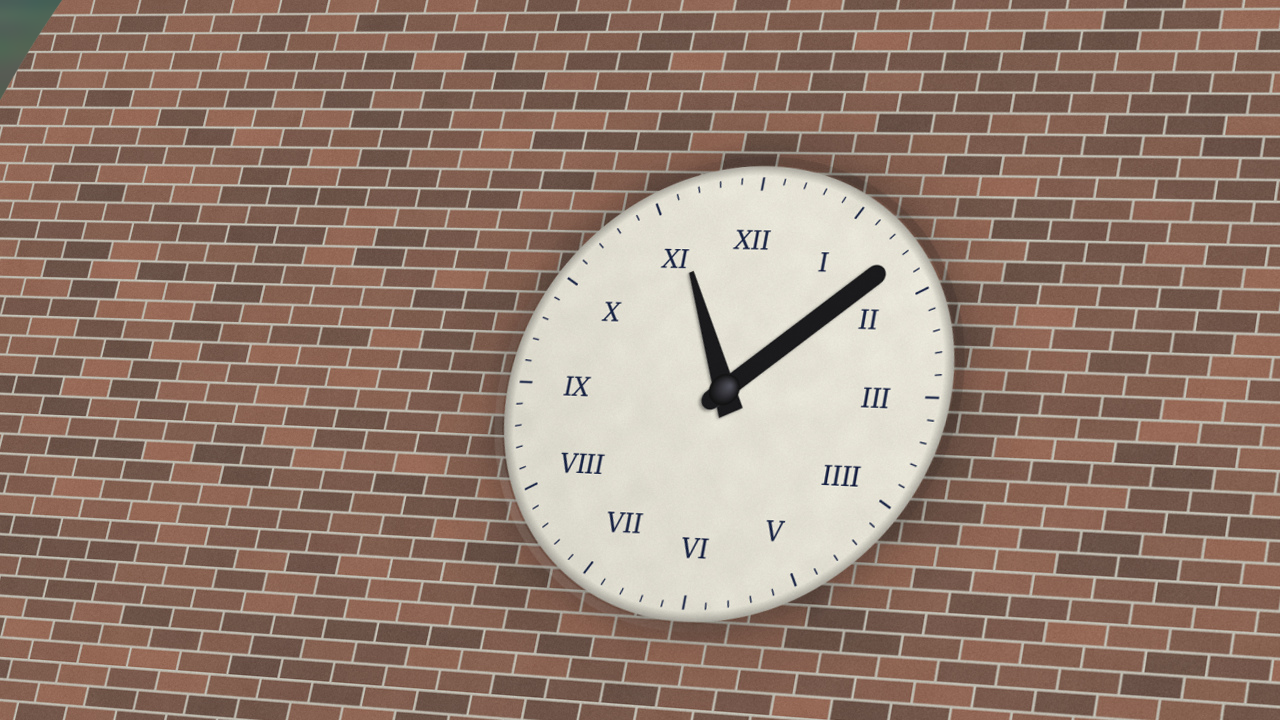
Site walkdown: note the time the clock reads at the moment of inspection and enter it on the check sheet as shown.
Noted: 11:08
